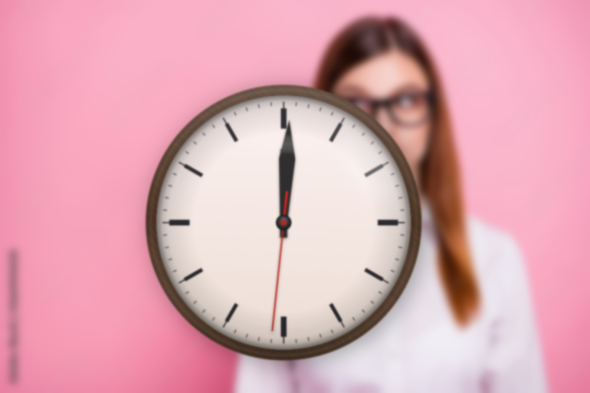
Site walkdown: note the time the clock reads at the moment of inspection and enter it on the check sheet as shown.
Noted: 12:00:31
